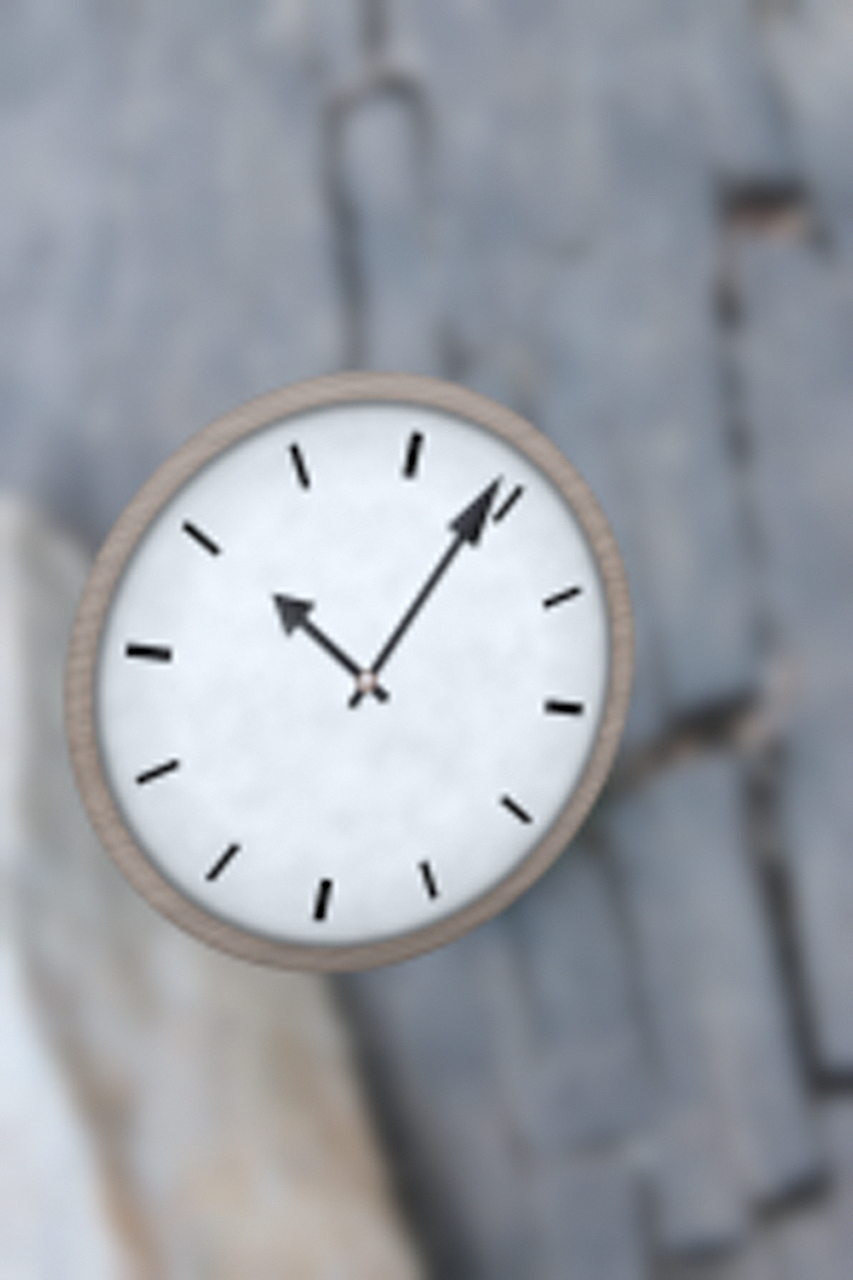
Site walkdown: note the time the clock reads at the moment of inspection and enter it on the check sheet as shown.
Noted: 10:04
